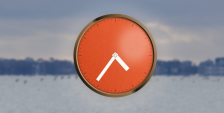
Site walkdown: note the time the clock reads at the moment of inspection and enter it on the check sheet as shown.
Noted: 4:36
